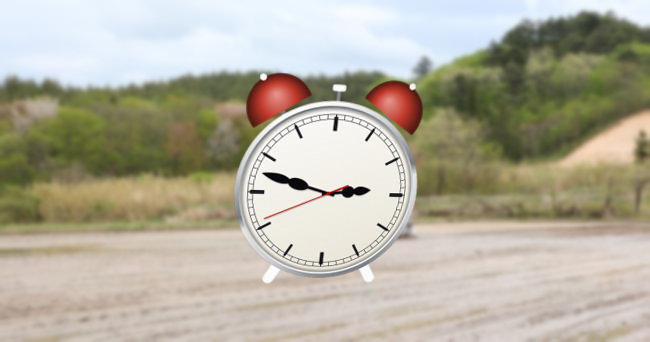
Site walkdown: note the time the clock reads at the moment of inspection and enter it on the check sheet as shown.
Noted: 2:47:41
